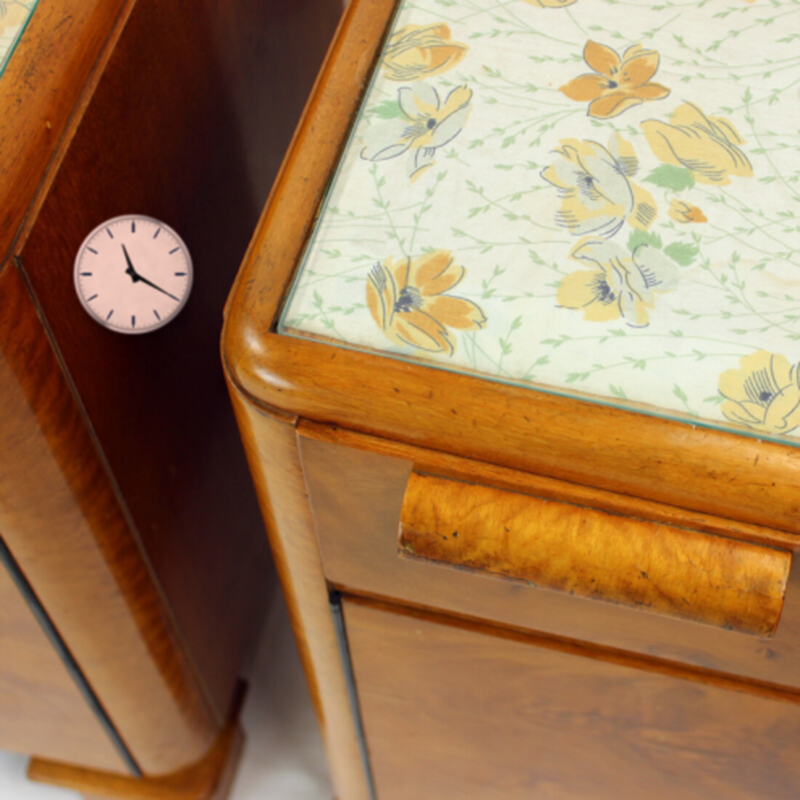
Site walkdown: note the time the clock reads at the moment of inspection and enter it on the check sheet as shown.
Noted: 11:20
